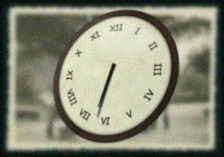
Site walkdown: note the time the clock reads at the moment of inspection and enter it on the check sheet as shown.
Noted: 6:32
